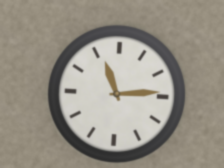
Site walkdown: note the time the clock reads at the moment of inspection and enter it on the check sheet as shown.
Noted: 11:14
